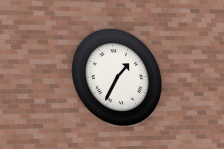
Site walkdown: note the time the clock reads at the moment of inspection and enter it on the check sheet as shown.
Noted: 1:36
